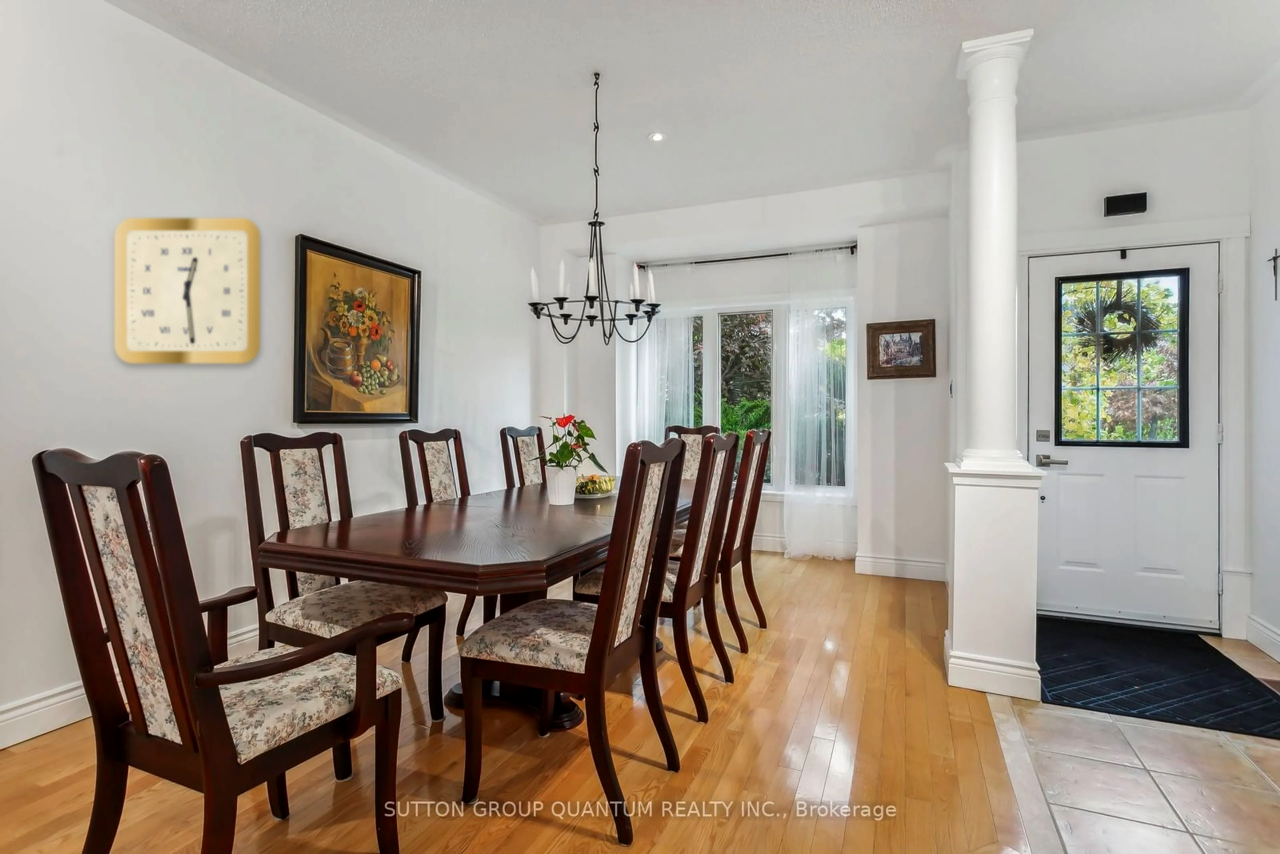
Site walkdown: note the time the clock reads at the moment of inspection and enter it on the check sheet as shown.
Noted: 12:29
